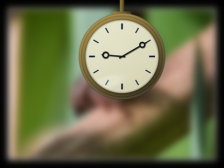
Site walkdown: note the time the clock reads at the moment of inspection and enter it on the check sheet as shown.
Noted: 9:10
